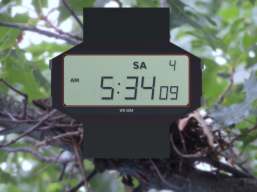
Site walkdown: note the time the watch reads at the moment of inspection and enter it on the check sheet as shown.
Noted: 5:34:09
